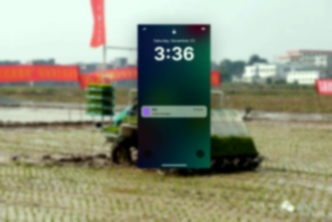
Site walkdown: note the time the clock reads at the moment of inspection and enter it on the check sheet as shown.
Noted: 3:36
